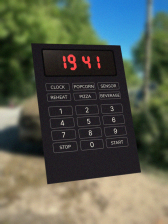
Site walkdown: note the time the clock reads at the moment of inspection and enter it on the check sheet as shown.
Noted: 19:41
